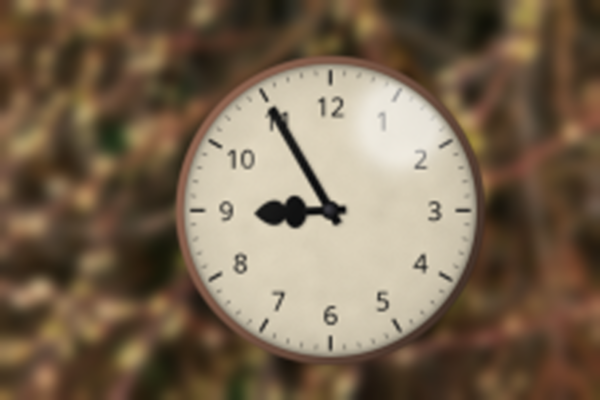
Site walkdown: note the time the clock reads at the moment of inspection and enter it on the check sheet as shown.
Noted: 8:55
